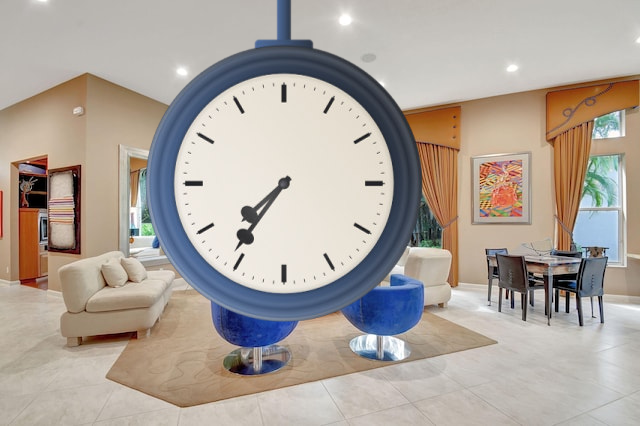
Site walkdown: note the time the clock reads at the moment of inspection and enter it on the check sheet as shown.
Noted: 7:36
